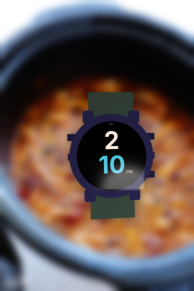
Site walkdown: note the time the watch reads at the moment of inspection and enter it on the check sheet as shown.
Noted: 2:10
